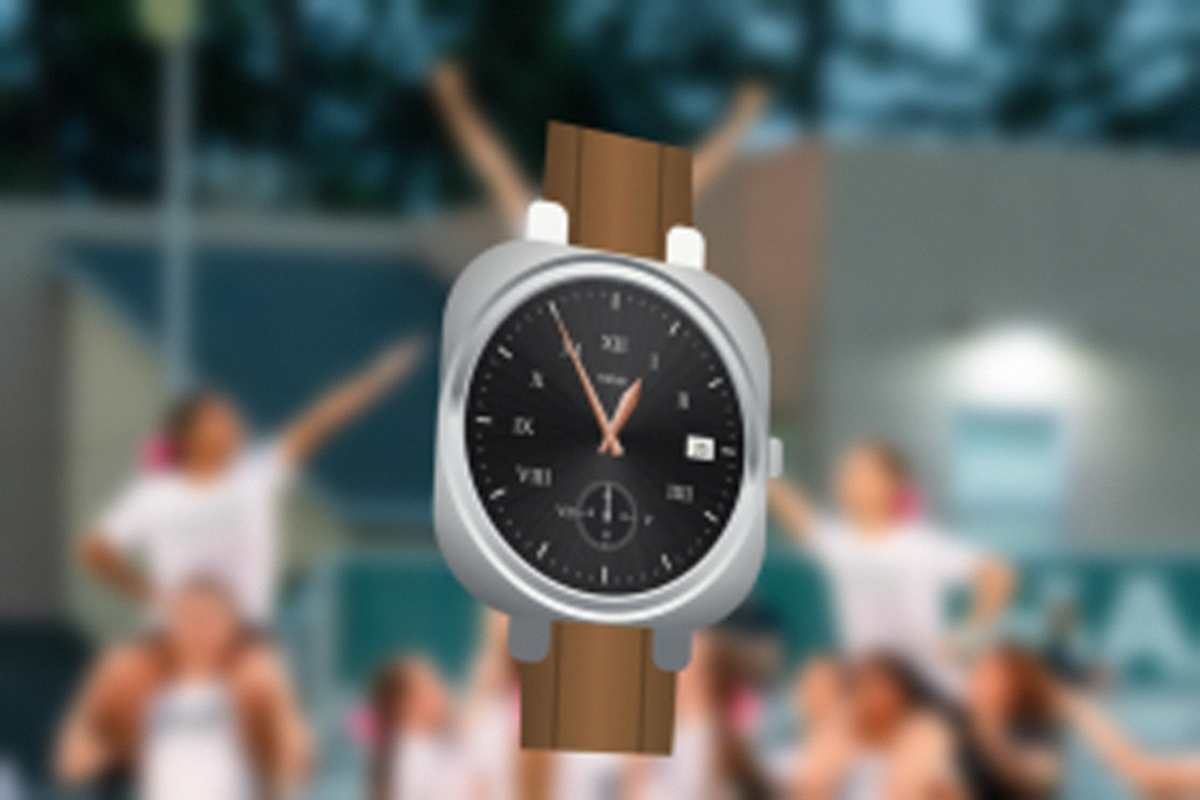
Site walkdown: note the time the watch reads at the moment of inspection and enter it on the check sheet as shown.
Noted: 12:55
